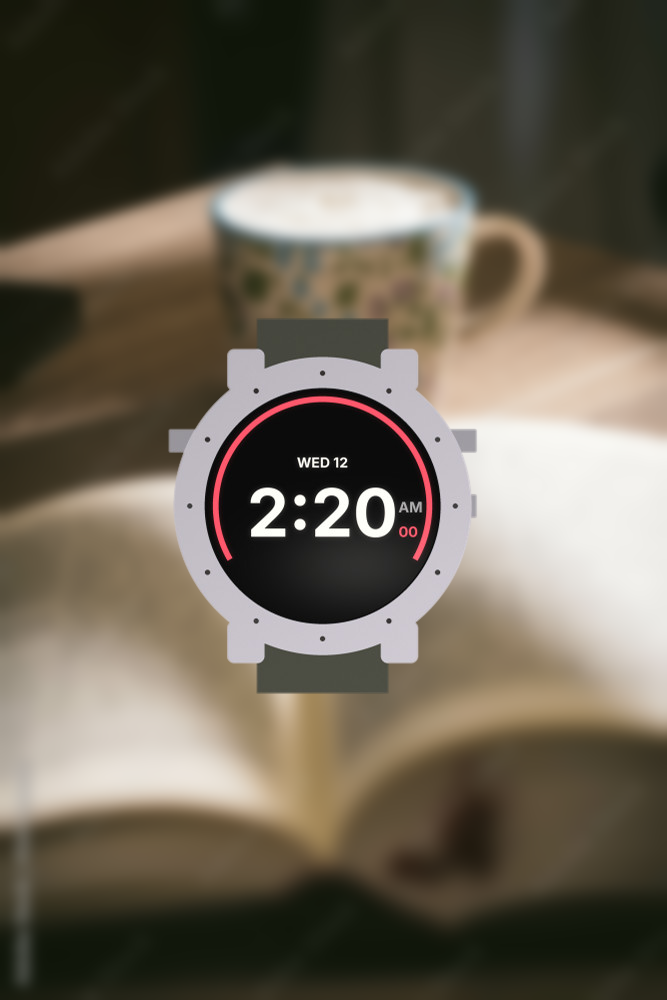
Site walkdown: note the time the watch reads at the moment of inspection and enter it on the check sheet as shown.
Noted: 2:20:00
